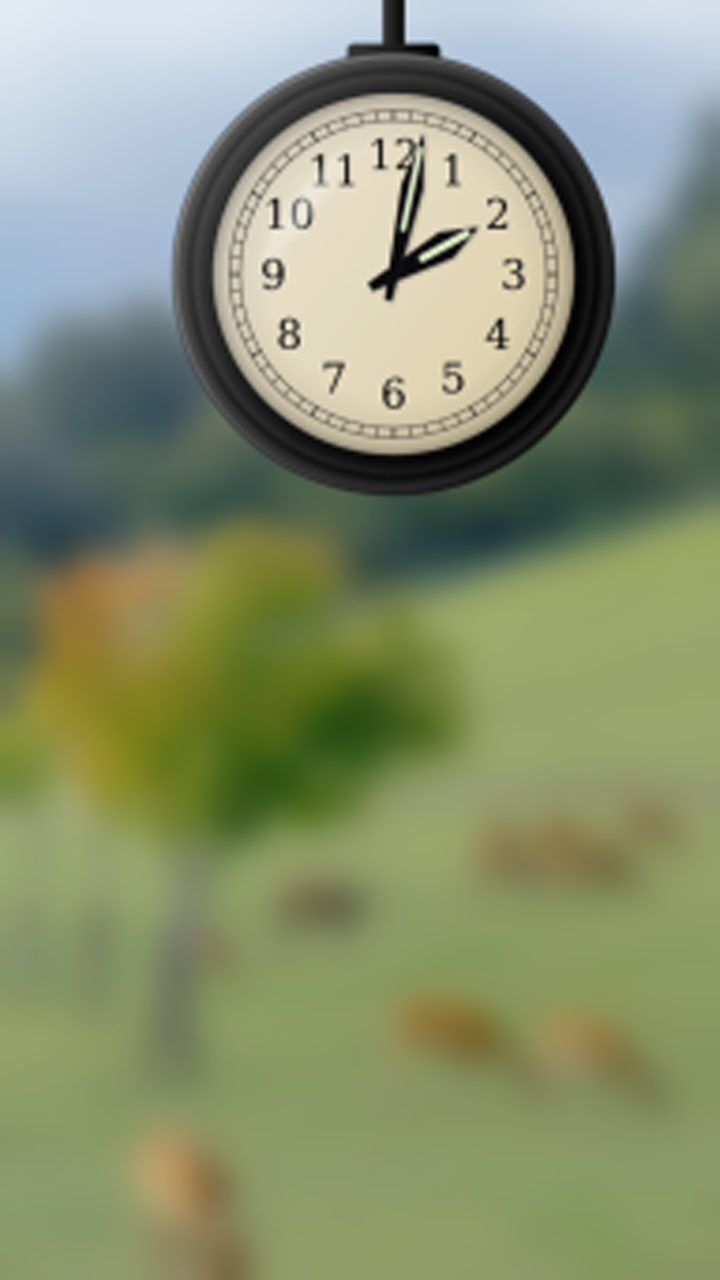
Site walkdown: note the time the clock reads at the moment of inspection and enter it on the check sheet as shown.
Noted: 2:02
